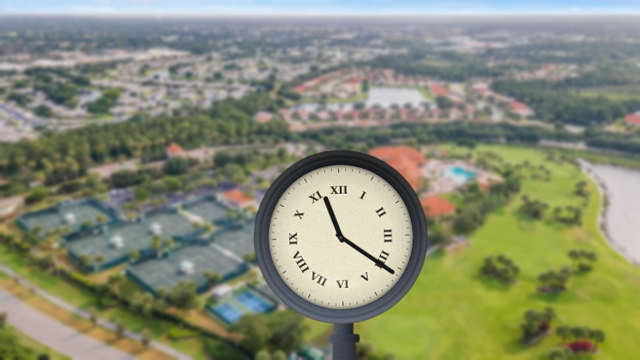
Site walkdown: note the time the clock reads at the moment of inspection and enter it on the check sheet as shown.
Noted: 11:21
